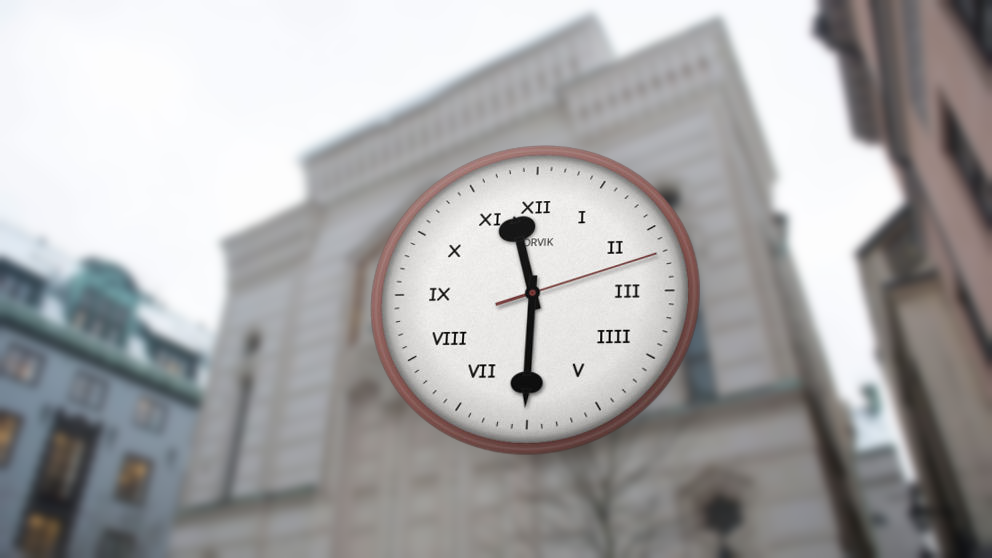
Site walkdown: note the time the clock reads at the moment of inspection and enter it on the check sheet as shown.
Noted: 11:30:12
